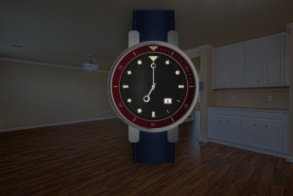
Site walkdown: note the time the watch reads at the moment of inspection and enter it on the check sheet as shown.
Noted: 7:00
